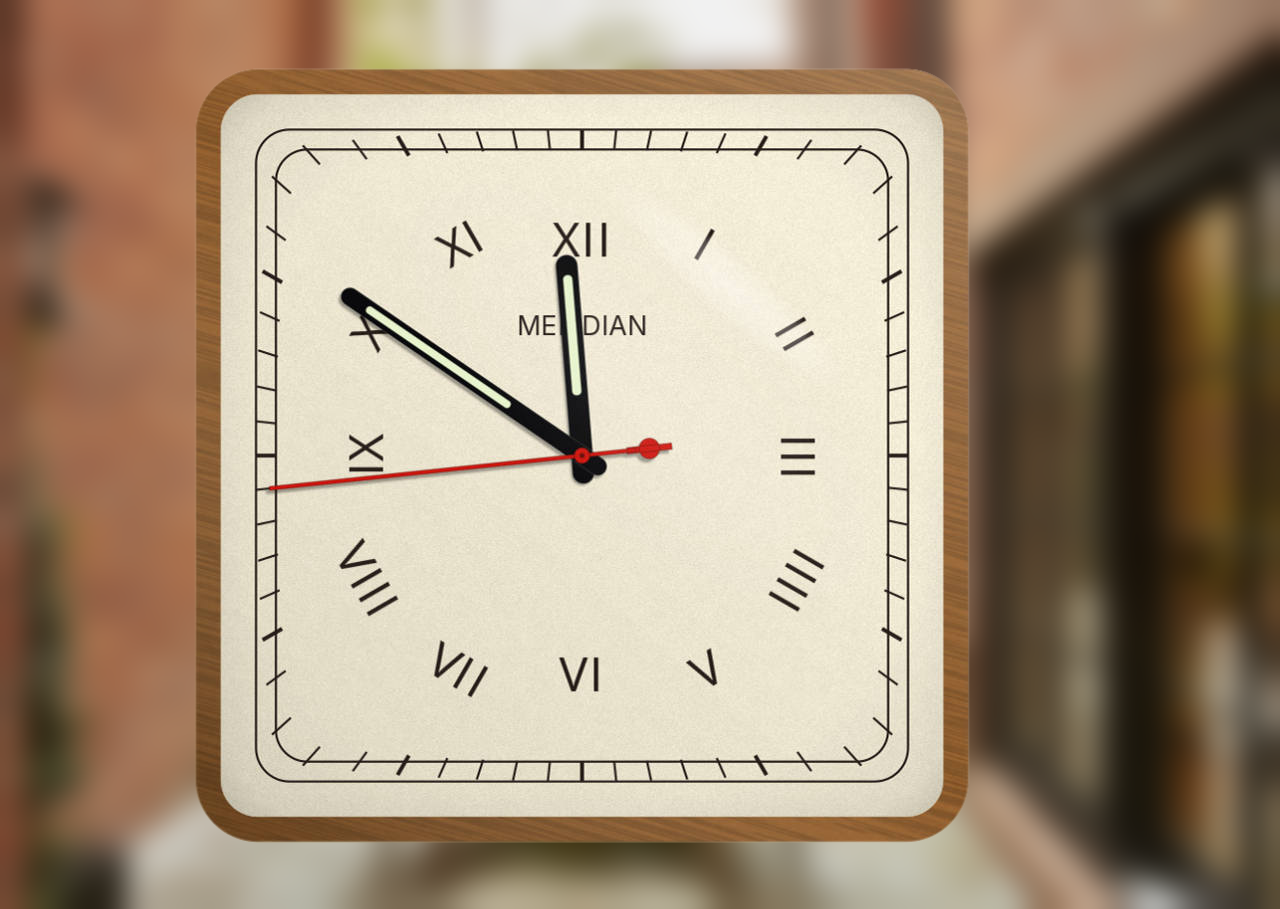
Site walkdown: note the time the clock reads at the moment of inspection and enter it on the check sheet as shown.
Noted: 11:50:44
